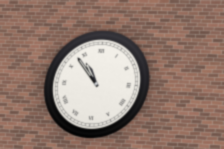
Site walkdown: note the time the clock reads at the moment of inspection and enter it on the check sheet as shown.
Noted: 10:53
